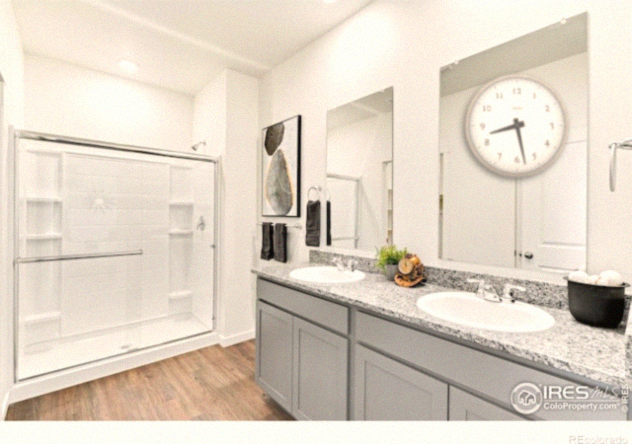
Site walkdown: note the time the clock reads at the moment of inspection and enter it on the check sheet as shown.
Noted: 8:28
